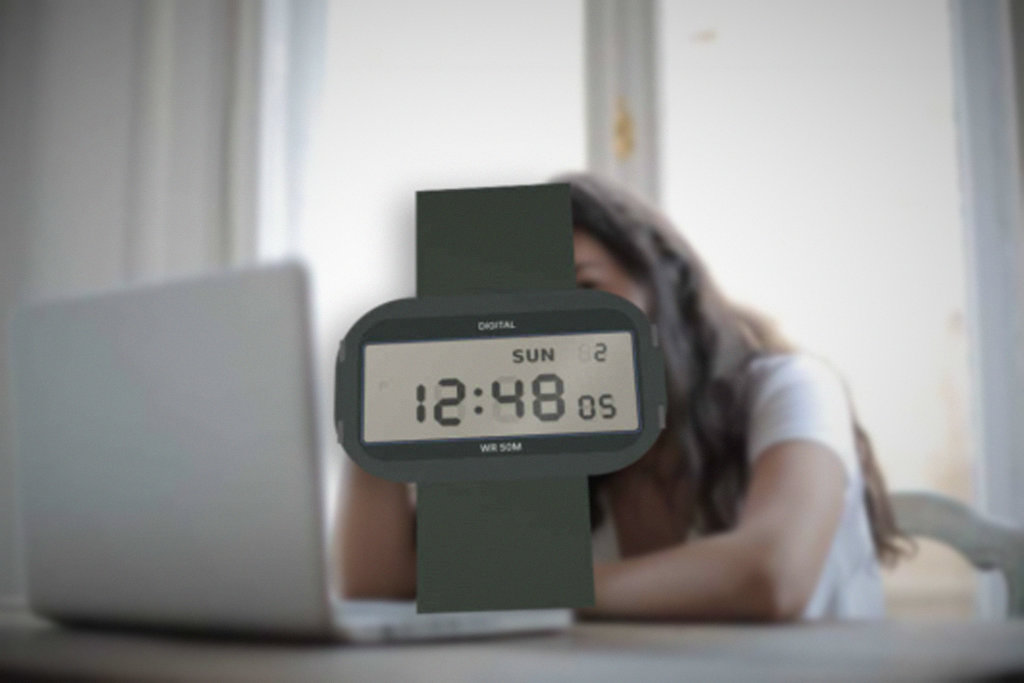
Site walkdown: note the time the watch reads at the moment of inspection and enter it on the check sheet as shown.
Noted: 12:48:05
